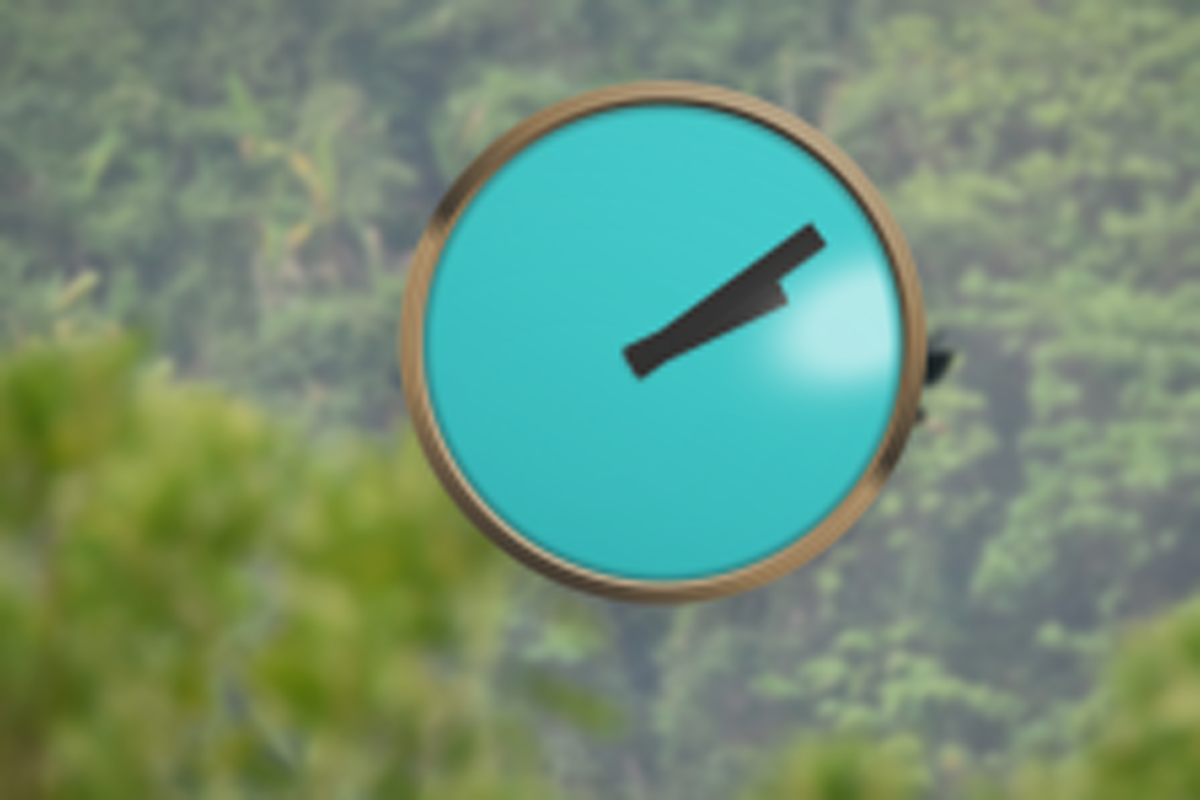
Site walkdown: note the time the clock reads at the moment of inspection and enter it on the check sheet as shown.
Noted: 2:09
